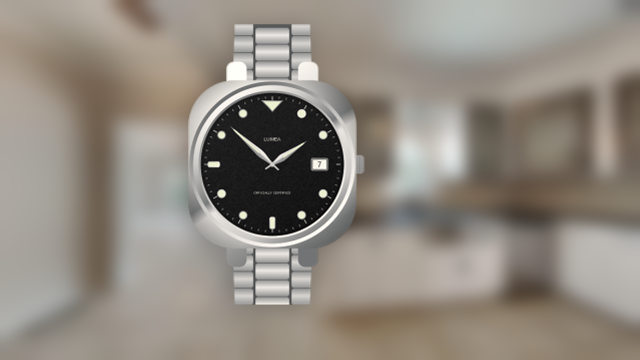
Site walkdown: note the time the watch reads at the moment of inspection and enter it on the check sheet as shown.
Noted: 1:52
